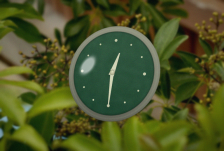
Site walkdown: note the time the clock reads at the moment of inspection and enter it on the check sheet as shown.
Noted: 12:30
